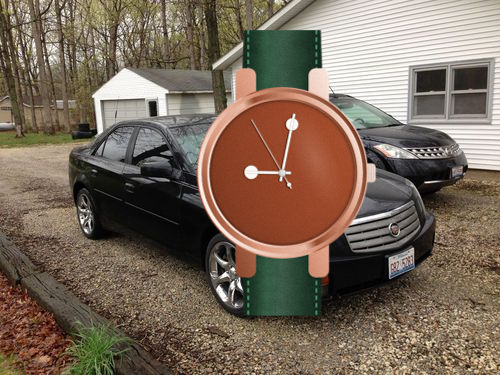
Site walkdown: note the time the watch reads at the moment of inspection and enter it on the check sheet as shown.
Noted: 9:01:55
